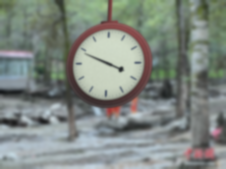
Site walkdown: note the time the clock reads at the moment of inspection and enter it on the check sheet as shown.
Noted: 3:49
